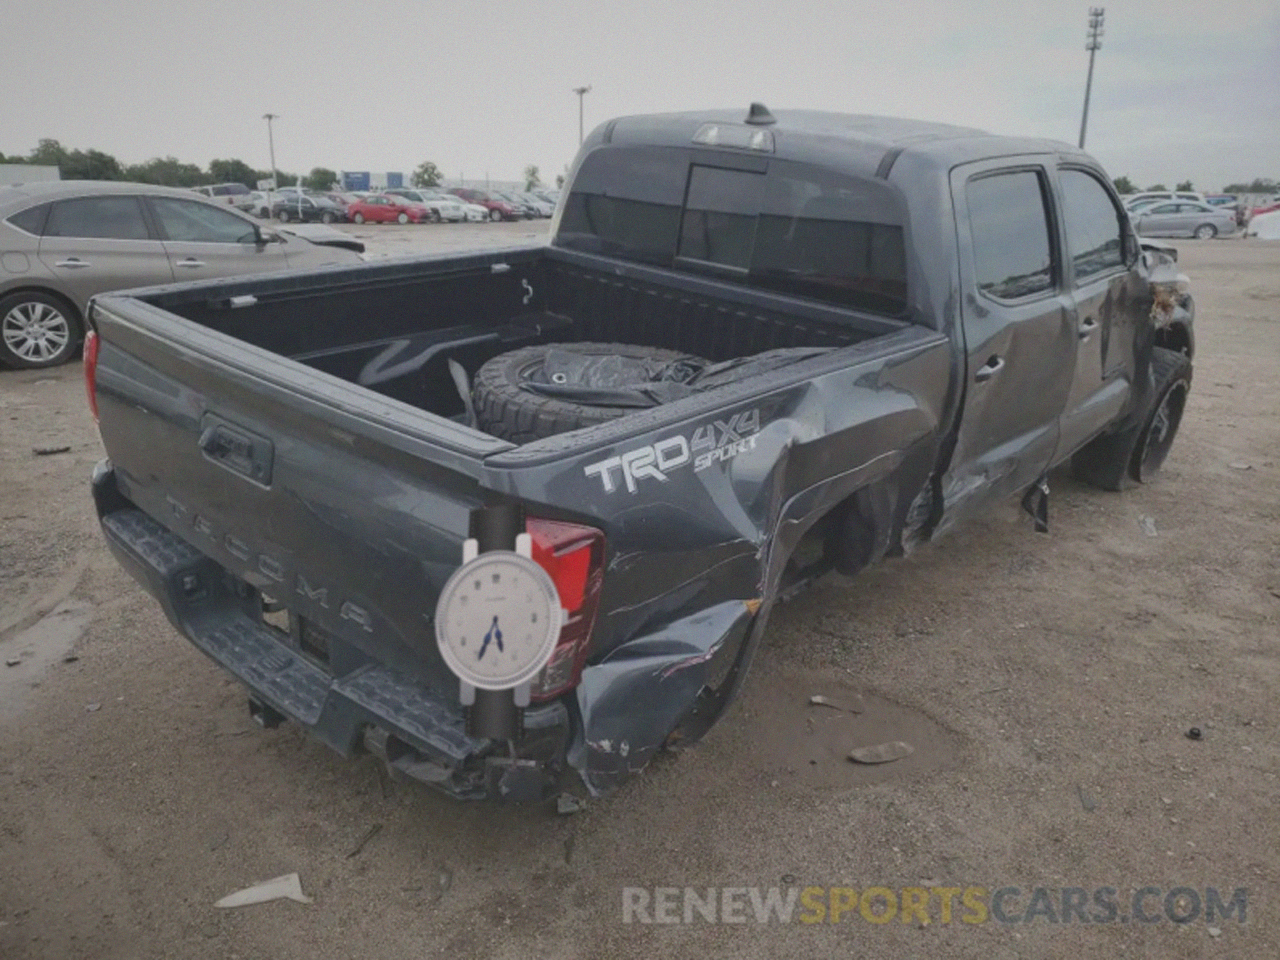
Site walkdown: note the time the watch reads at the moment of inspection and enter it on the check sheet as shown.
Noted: 5:34
